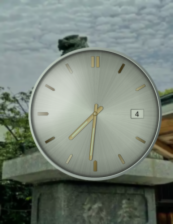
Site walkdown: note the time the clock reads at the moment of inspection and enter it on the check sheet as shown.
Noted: 7:31
